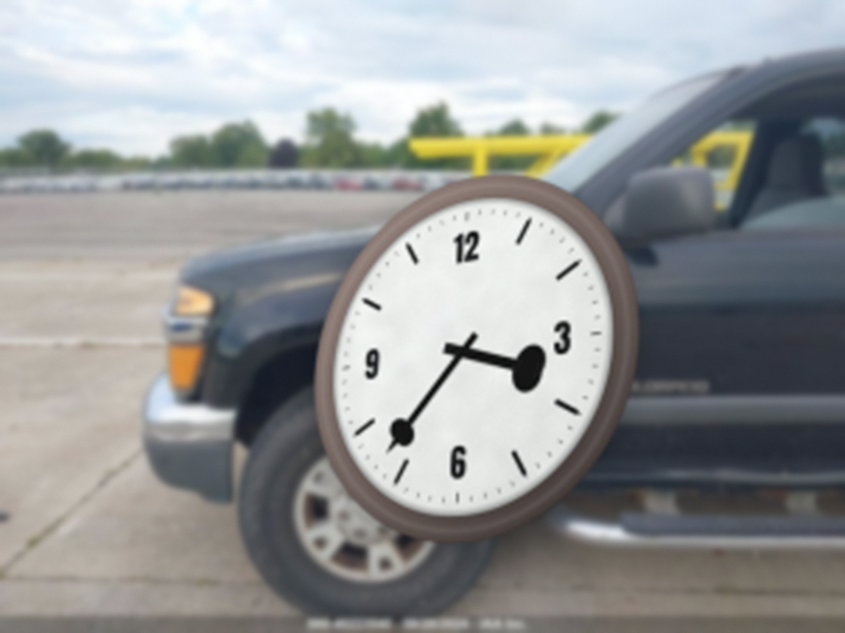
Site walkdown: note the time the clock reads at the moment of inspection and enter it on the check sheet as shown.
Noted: 3:37
